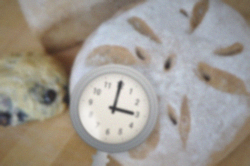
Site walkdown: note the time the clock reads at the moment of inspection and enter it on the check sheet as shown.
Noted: 3:00
